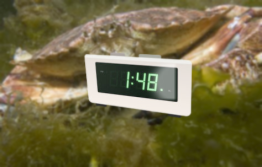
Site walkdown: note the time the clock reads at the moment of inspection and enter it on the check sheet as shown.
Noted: 1:48
